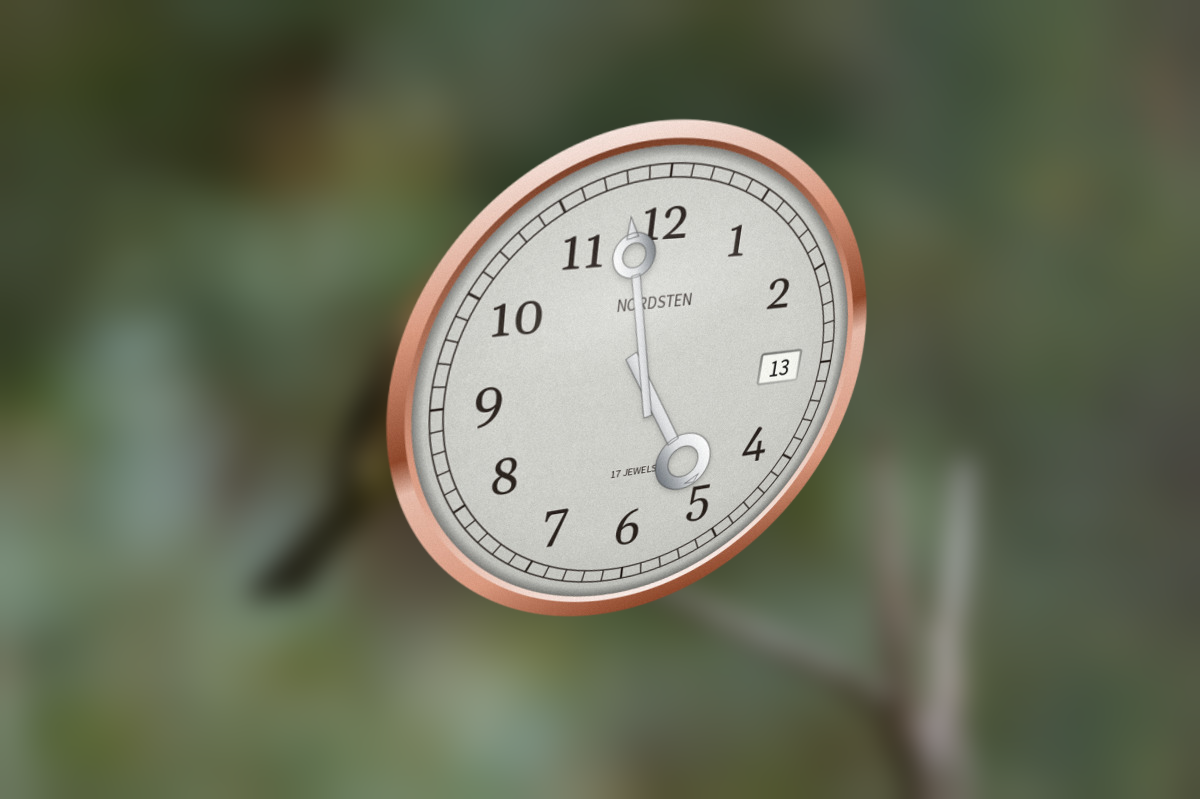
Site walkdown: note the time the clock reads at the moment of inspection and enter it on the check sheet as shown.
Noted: 4:58
